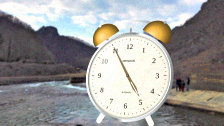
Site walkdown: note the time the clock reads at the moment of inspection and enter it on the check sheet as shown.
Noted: 4:55
